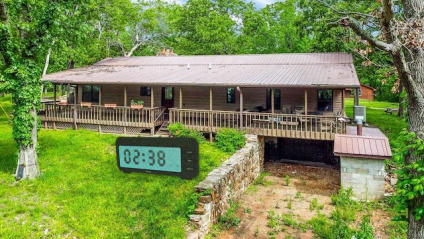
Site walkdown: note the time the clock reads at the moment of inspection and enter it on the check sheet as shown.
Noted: 2:38
